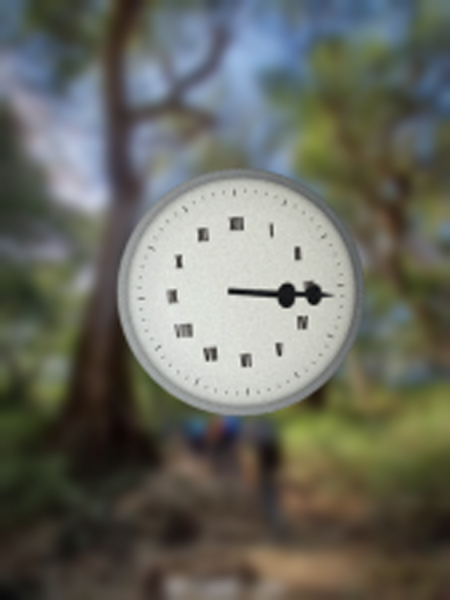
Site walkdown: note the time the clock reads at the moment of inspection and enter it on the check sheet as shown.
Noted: 3:16
